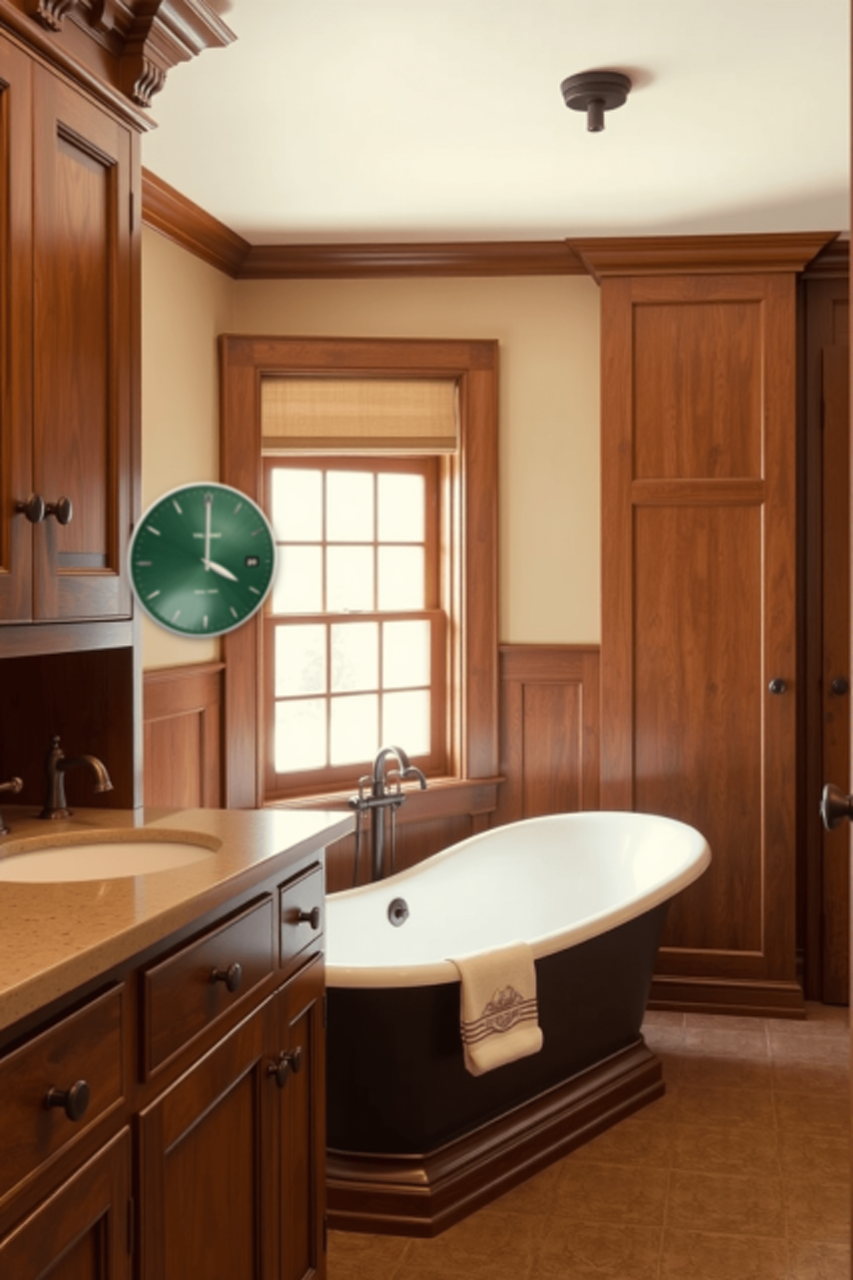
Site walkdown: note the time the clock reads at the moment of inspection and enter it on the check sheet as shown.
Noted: 4:00
